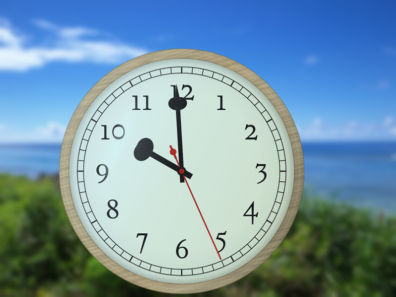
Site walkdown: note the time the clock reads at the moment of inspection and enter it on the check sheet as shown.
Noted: 9:59:26
